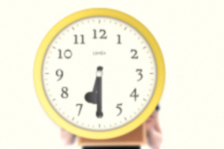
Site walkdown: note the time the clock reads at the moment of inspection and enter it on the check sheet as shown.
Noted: 6:30
